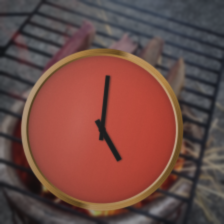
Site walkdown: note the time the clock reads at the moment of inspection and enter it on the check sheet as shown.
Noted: 5:01
